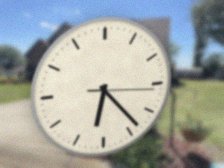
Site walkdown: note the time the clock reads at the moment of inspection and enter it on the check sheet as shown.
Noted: 6:23:16
